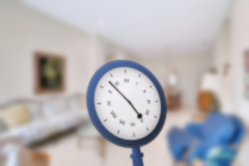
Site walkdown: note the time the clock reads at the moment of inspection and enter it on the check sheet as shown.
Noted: 4:53
